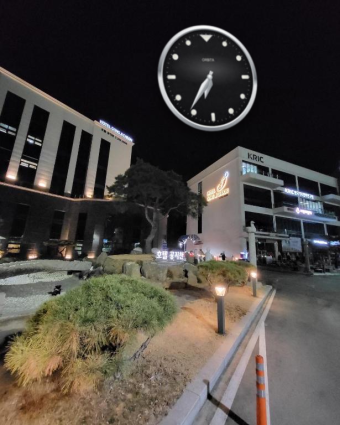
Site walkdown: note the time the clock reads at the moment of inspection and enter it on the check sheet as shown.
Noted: 6:36
